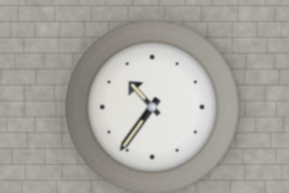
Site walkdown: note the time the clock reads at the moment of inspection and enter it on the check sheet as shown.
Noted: 10:36
